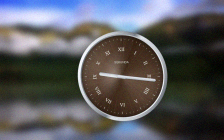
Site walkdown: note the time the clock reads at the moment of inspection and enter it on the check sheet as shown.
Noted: 9:16
